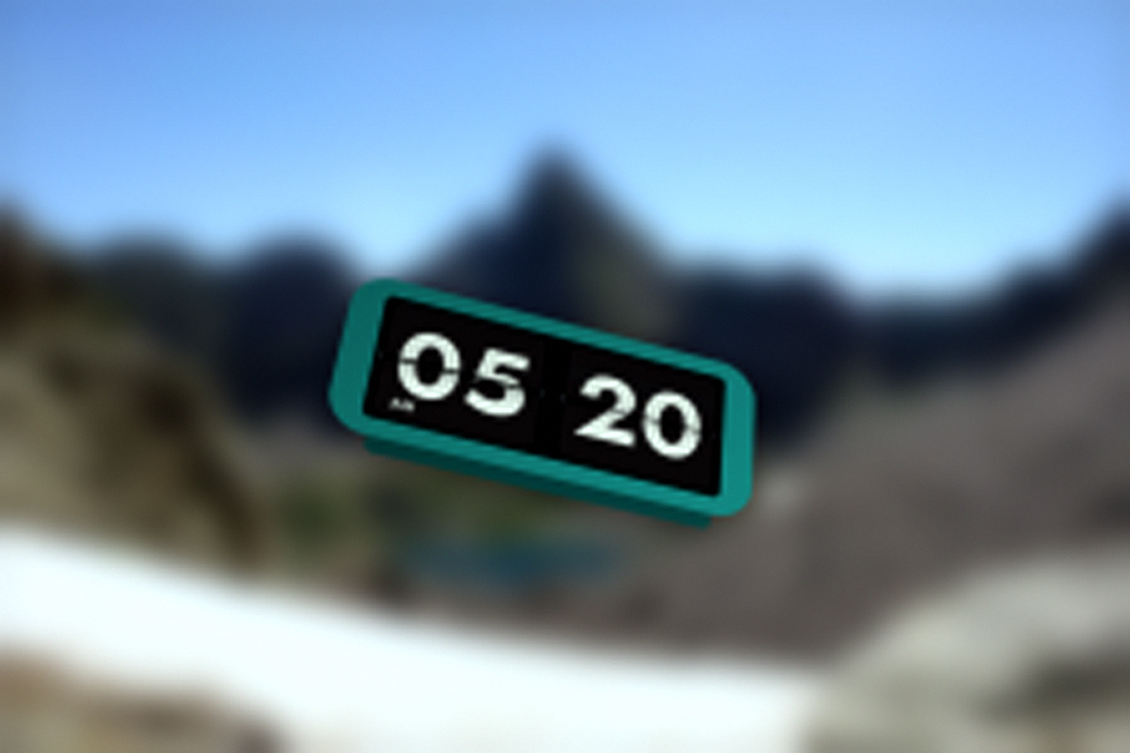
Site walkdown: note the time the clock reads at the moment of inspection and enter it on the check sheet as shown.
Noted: 5:20
